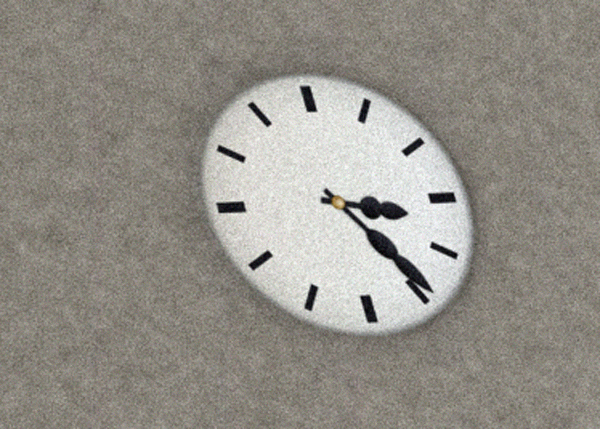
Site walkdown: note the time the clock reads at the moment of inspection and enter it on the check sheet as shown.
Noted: 3:24
